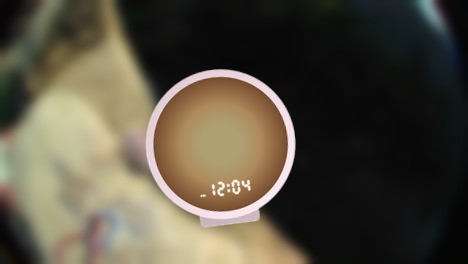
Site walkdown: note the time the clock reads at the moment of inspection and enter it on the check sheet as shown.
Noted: 12:04
